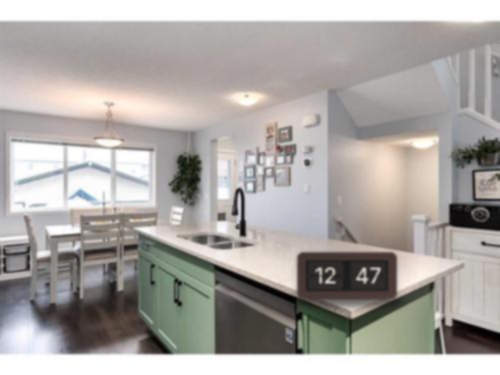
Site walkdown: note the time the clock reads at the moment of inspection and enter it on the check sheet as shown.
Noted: 12:47
